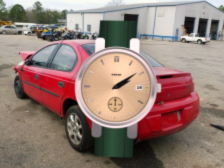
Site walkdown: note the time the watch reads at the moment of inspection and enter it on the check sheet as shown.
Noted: 2:09
